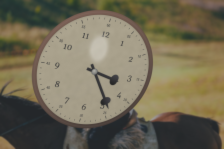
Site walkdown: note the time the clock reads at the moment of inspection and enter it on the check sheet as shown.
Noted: 3:24
